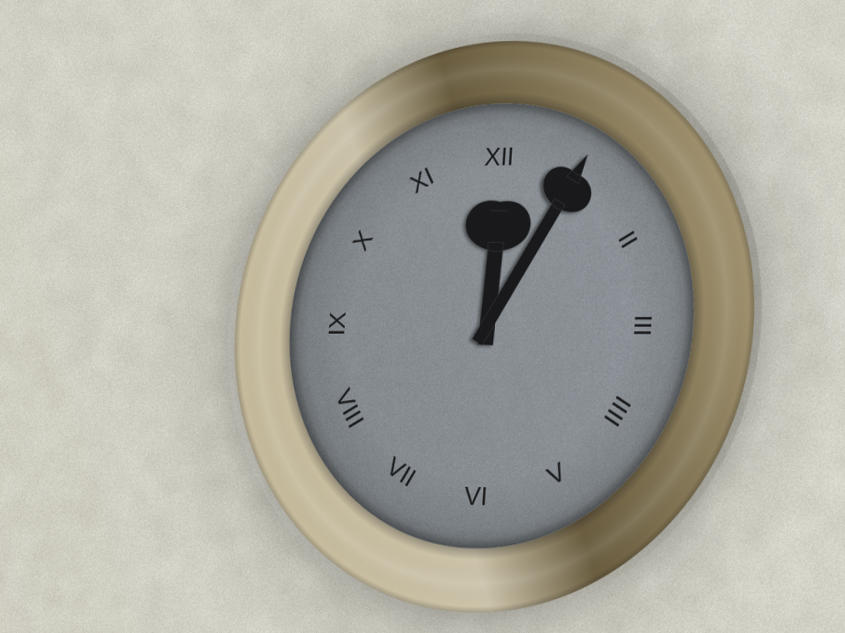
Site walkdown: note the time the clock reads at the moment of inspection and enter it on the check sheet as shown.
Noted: 12:05
